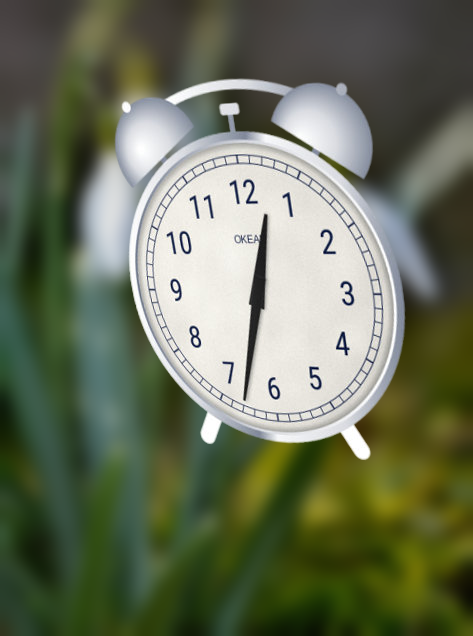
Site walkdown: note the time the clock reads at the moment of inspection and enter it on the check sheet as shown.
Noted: 12:33
